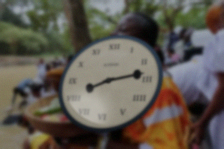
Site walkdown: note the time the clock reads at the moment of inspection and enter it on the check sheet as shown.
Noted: 8:13
